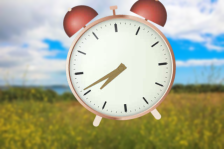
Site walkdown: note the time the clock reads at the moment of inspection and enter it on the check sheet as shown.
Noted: 7:41
